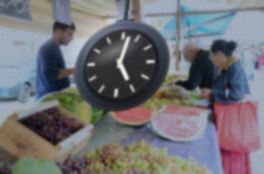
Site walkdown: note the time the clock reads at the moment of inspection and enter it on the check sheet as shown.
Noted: 5:02
